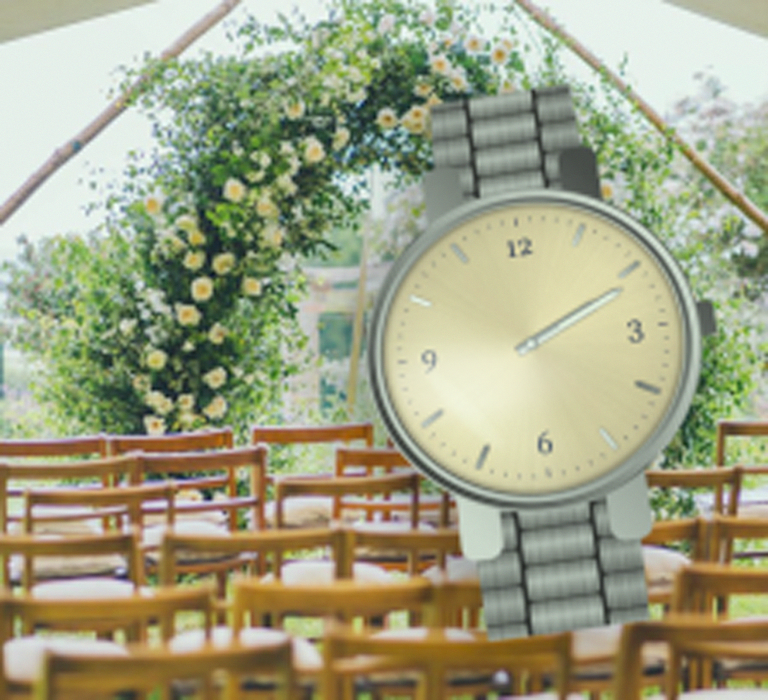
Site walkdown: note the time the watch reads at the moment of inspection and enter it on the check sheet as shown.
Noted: 2:11
